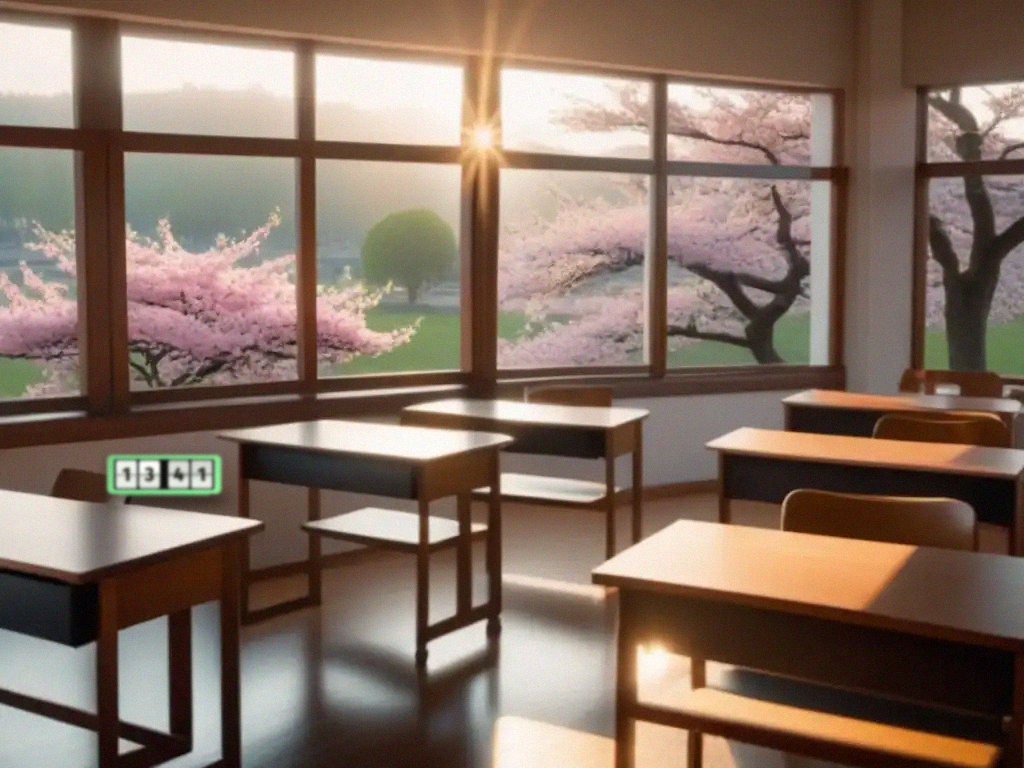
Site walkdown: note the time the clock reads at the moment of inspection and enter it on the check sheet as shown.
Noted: 13:41
